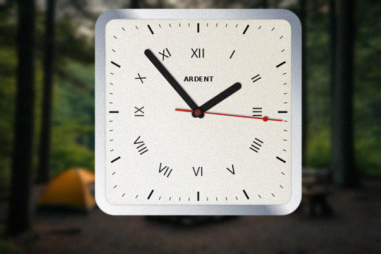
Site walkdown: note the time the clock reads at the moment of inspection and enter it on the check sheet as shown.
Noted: 1:53:16
